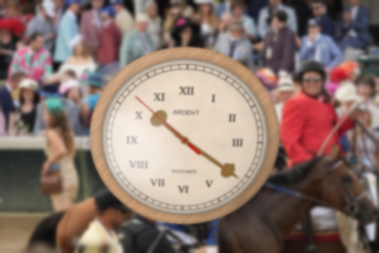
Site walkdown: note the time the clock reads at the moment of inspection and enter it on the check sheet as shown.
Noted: 10:20:52
